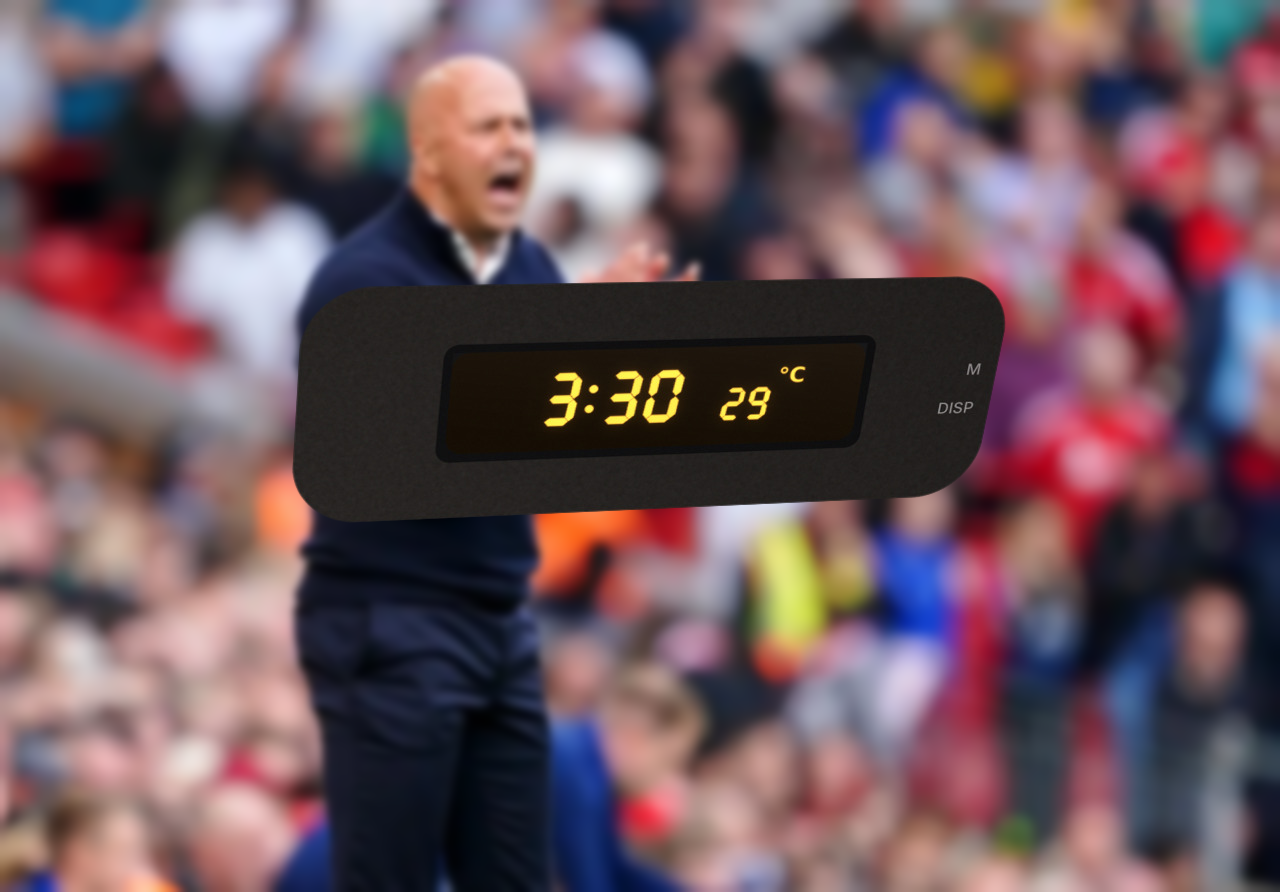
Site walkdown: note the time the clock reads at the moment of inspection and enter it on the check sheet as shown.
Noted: 3:30
